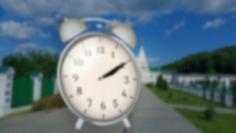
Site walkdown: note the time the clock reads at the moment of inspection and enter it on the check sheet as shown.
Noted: 2:10
